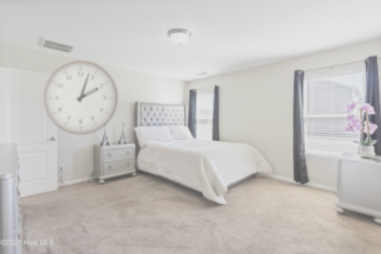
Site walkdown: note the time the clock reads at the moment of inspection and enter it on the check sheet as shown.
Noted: 2:03
